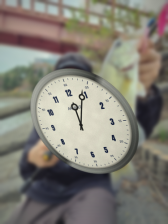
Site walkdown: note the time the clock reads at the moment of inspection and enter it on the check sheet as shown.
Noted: 12:04
